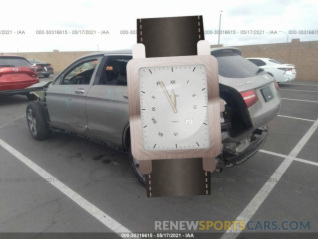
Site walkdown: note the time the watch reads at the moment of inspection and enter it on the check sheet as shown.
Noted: 11:56
